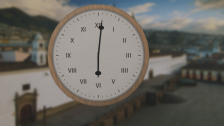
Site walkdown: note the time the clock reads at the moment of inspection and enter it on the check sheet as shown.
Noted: 6:01
